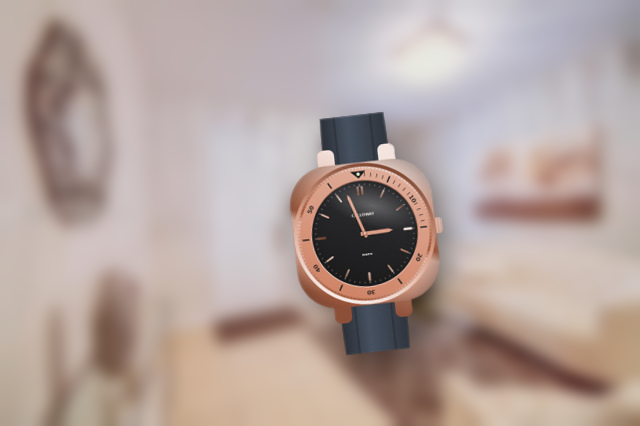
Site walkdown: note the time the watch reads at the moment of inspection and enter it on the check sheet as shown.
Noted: 2:57
